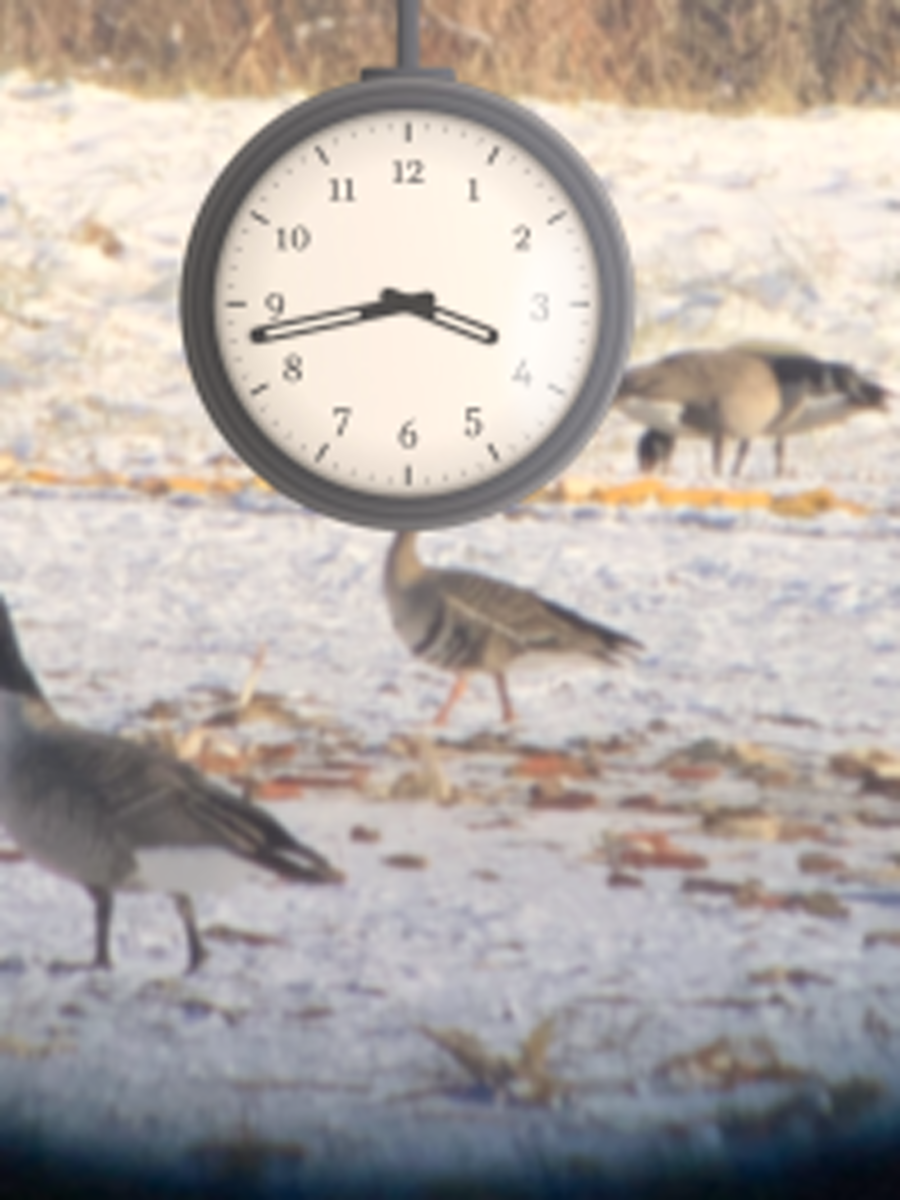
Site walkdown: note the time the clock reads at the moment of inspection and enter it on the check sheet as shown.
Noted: 3:43
